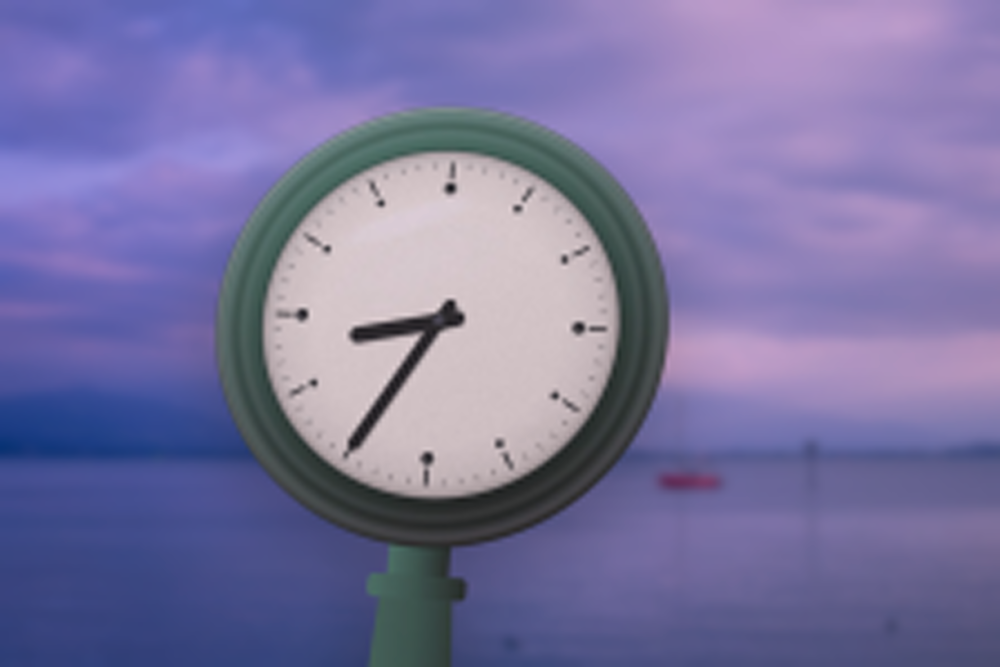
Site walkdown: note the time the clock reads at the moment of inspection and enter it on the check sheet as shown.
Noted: 8:35
